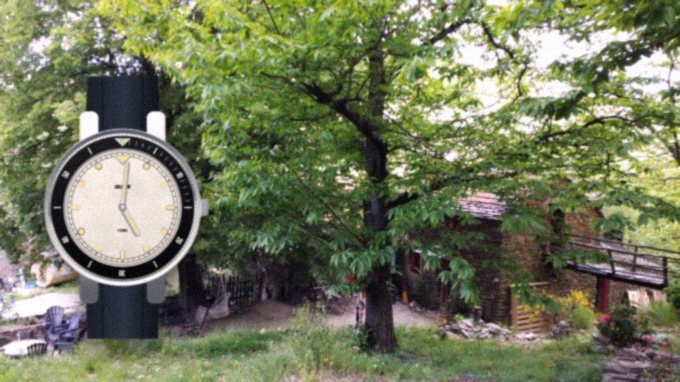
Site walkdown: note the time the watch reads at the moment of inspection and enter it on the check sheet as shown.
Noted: 5:01
